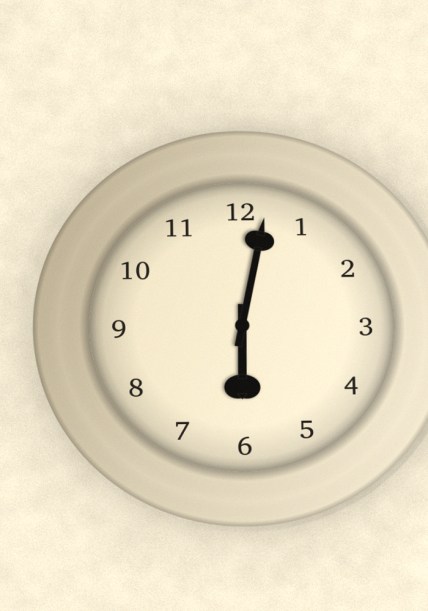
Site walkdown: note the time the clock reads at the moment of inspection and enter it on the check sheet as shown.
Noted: 6:02
